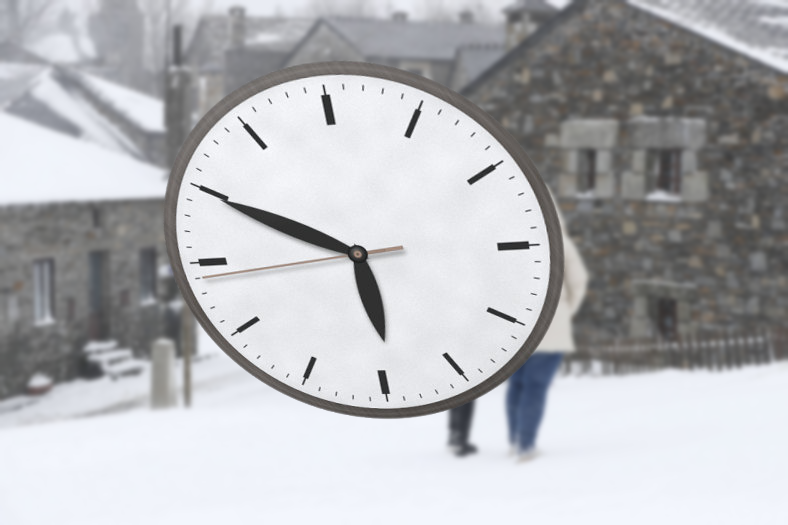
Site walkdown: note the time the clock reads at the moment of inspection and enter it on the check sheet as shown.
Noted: 5:49:44
